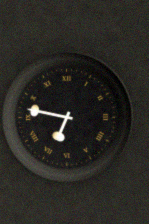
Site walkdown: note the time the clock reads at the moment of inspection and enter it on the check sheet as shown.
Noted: 6:47
